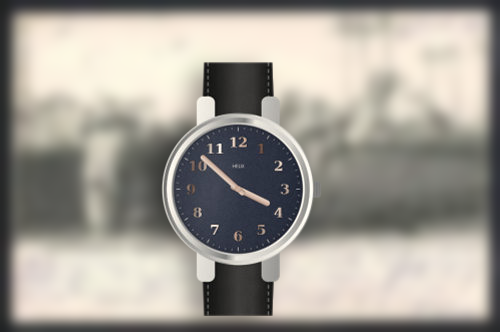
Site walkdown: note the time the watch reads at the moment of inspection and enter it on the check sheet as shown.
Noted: 3:52
